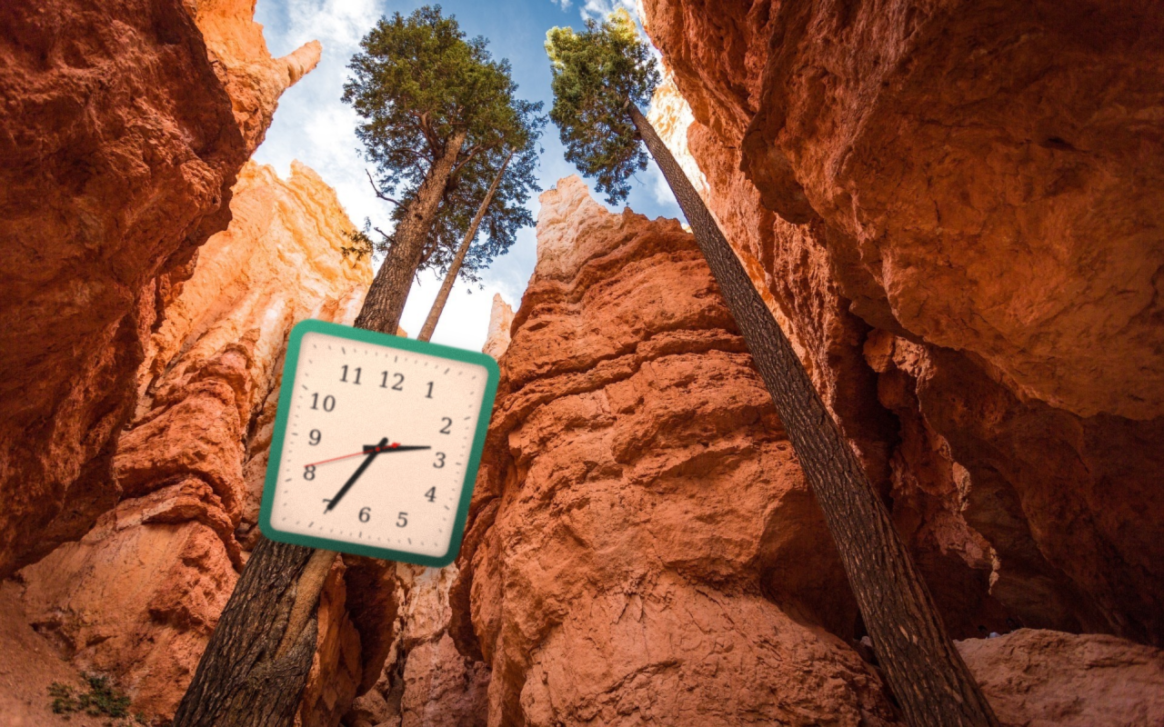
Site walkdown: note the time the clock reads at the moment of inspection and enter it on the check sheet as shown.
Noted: 2:34:41
